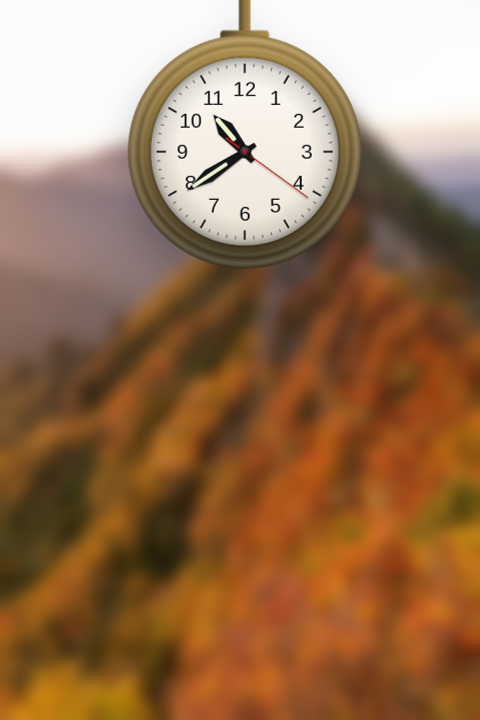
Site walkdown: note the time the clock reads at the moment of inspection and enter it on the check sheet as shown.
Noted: 10:39:21
